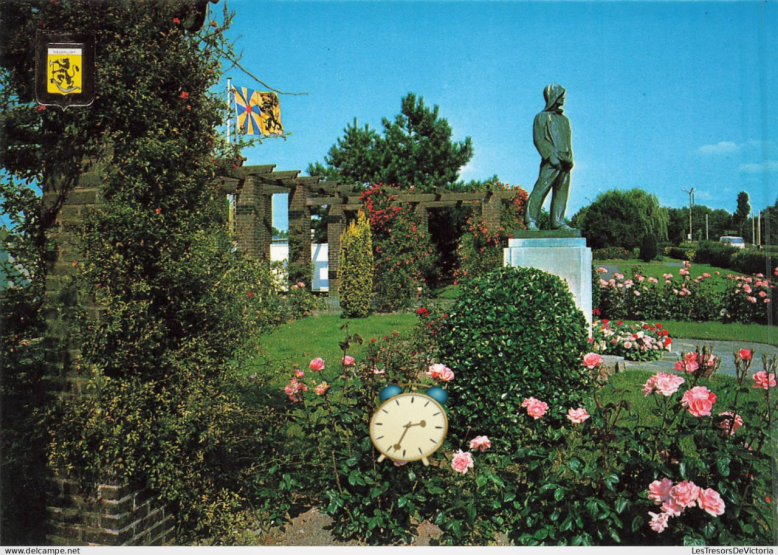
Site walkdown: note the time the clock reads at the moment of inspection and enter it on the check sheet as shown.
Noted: 2:33
